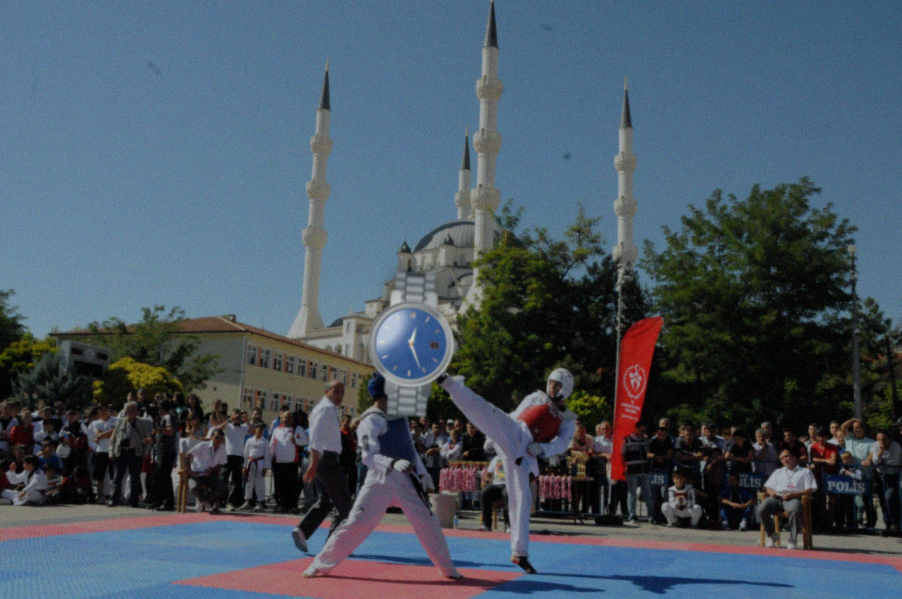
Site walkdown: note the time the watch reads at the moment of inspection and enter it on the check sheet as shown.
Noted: 12:26
